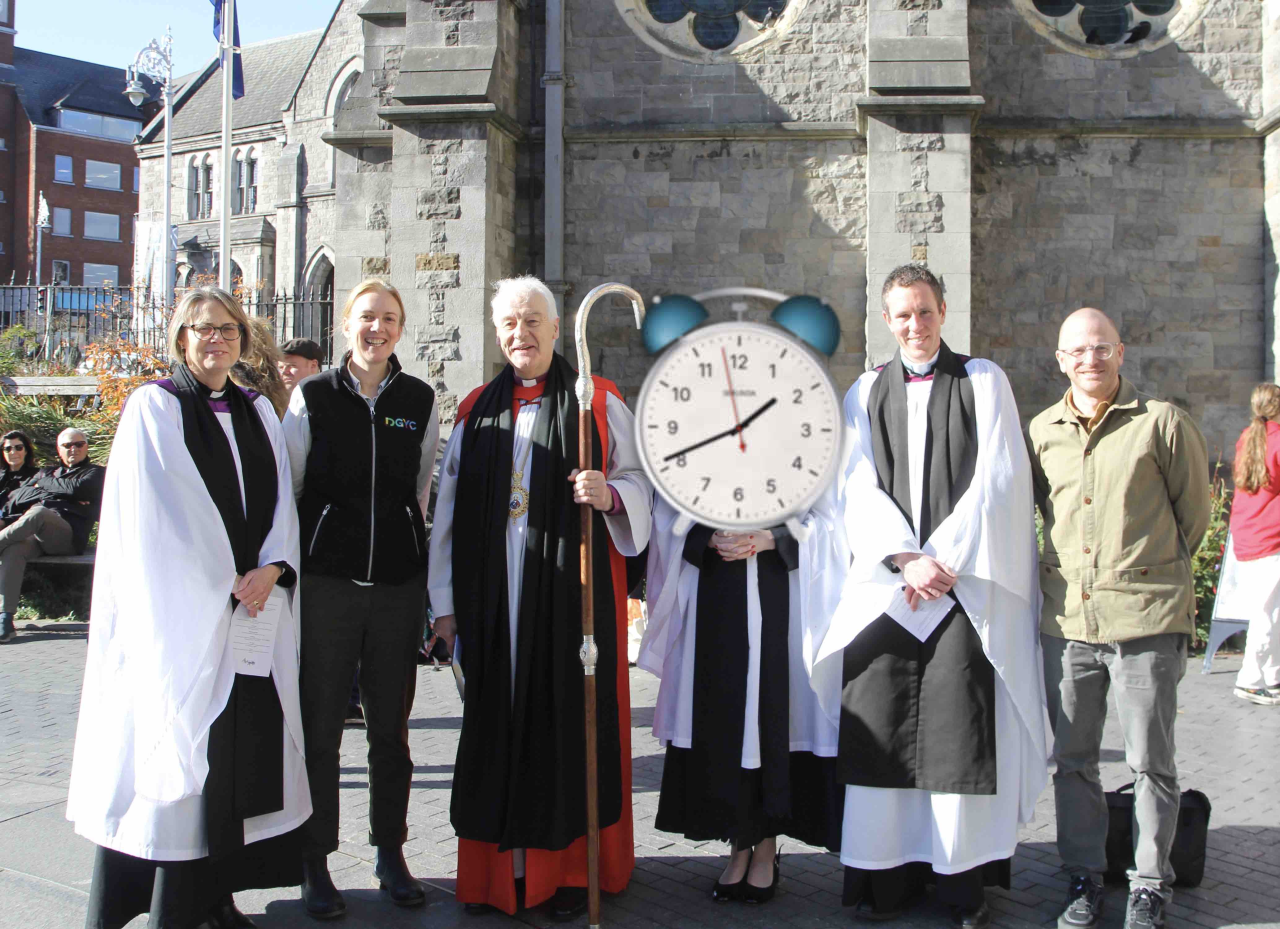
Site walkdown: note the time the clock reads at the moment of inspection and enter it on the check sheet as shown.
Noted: 1:40:58
